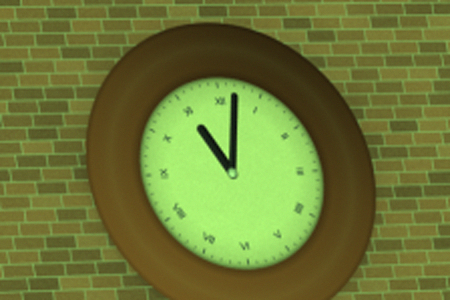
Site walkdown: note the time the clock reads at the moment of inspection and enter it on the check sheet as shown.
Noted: 11:02
